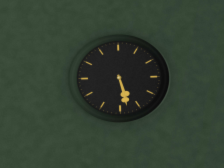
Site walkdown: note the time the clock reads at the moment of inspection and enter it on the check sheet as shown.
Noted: 5:28
